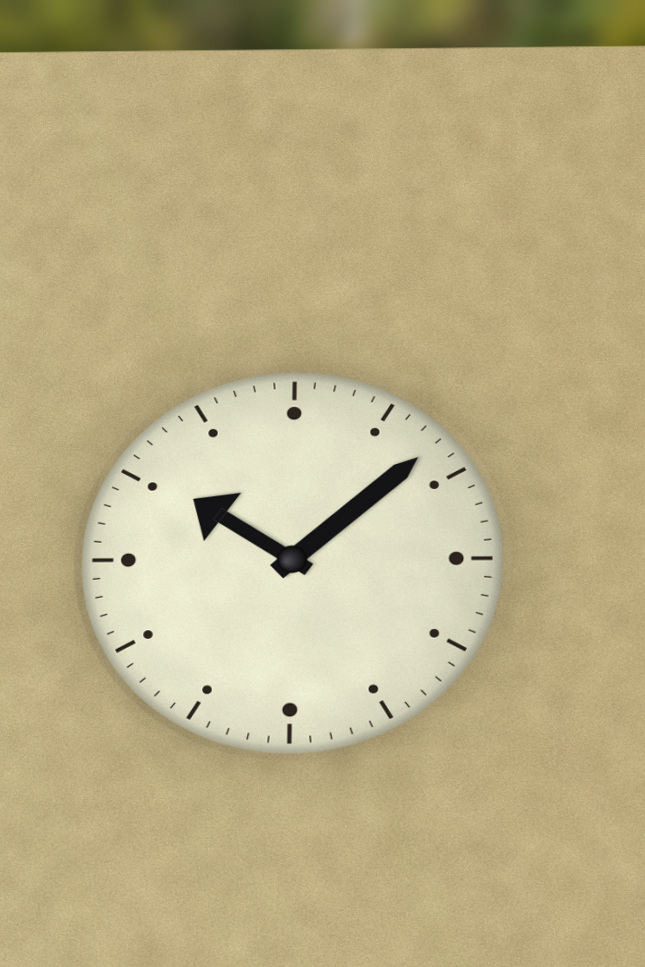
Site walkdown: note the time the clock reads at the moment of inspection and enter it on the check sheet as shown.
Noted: 10:08
